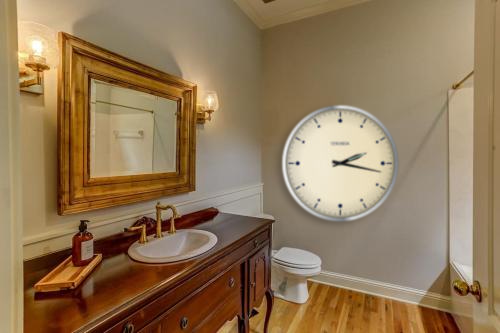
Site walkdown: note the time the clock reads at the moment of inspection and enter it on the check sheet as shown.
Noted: 2:17
